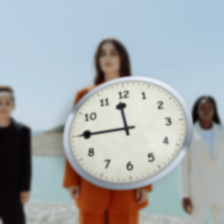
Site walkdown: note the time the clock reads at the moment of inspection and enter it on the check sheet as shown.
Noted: 11:45
